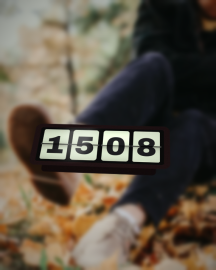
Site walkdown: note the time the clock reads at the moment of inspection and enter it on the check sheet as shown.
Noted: 15:08
